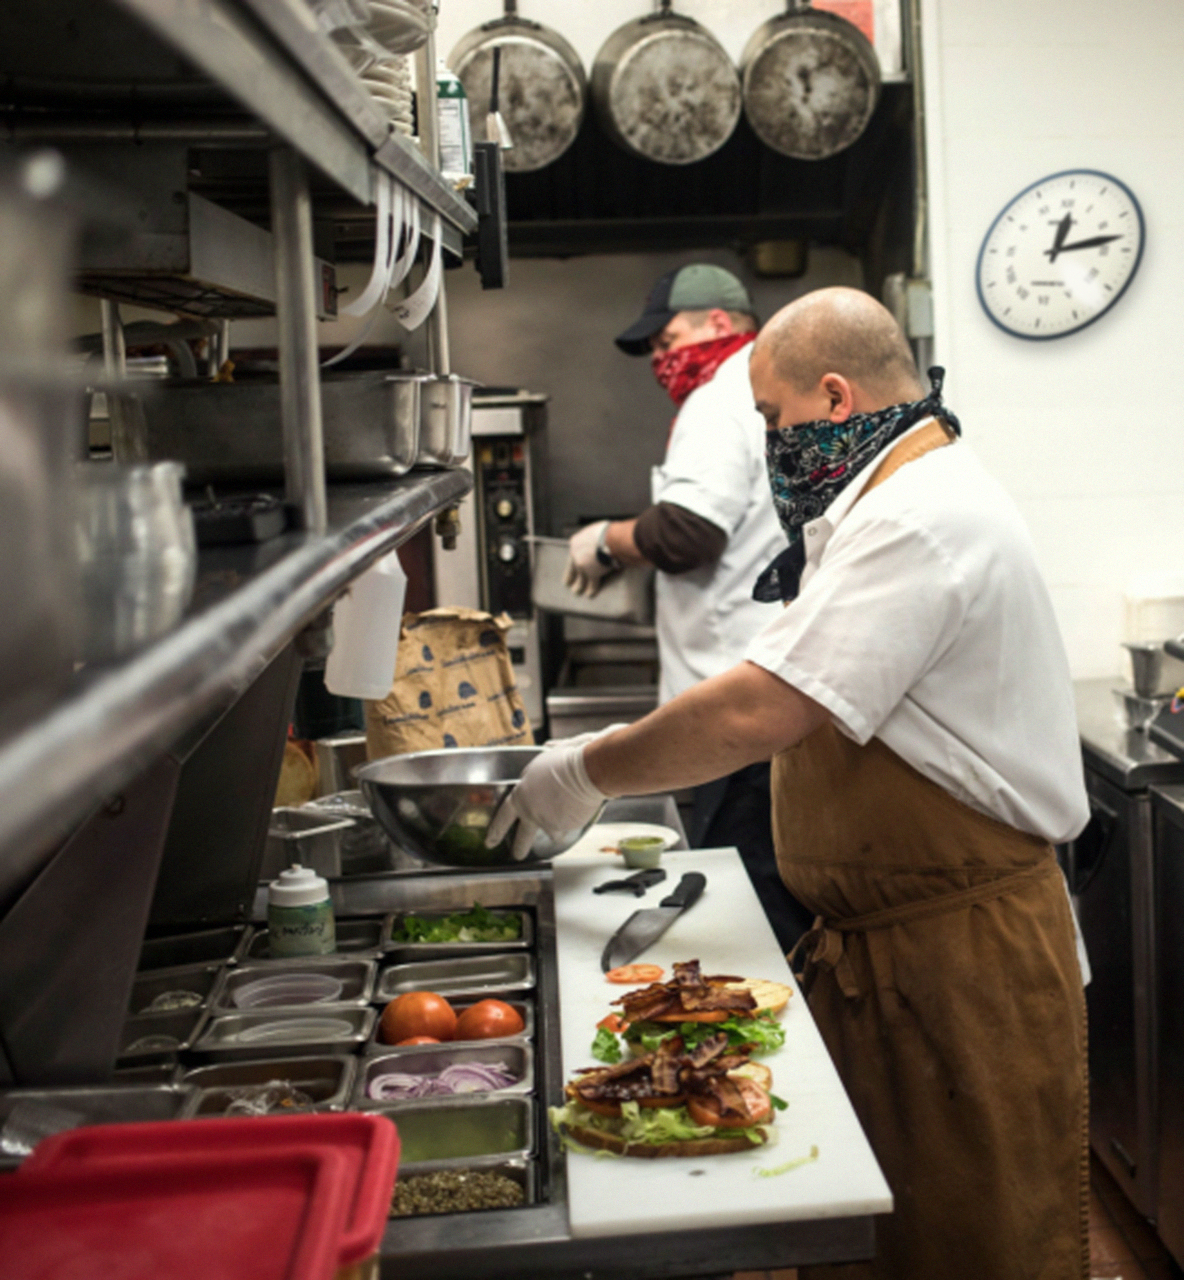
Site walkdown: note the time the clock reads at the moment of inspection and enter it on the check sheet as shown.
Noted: 12:13
